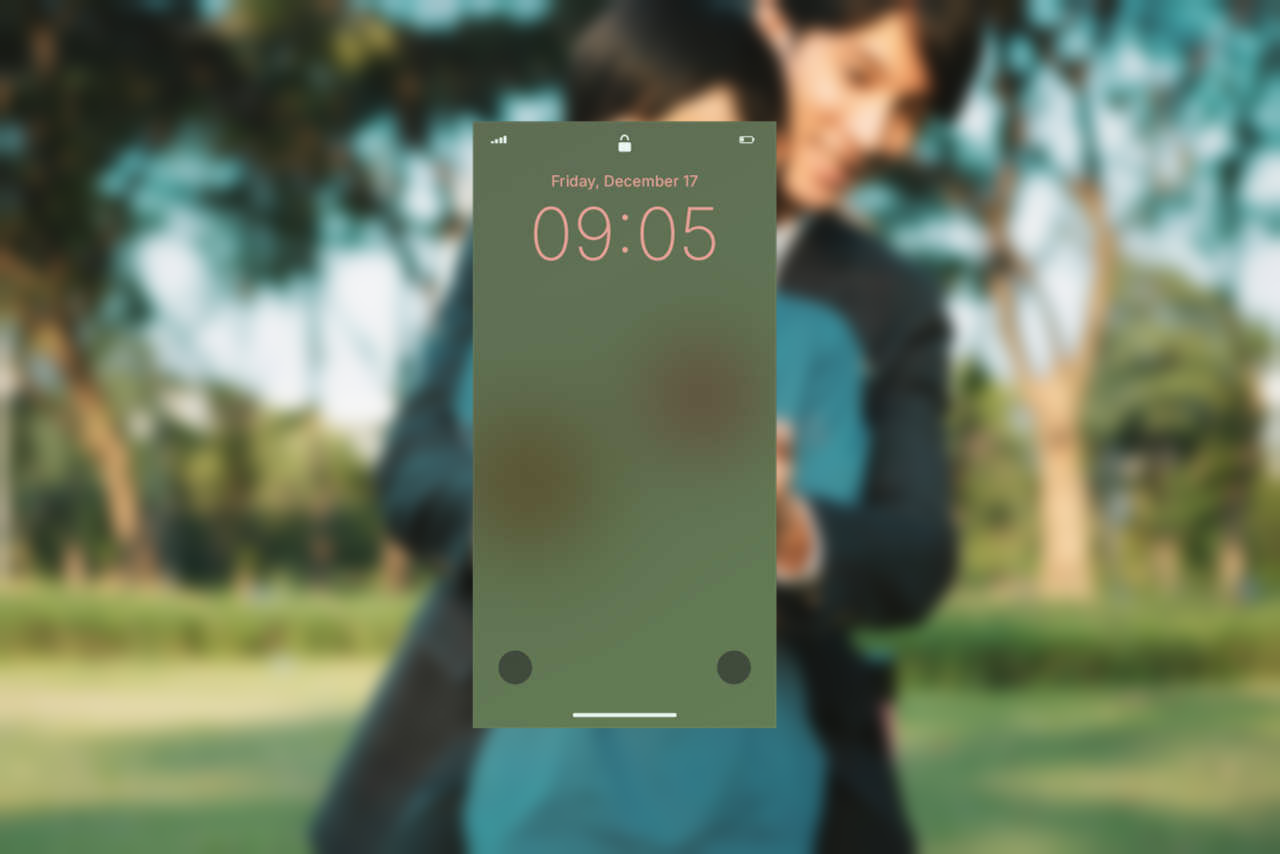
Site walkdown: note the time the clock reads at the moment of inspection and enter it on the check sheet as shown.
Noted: 9:05
